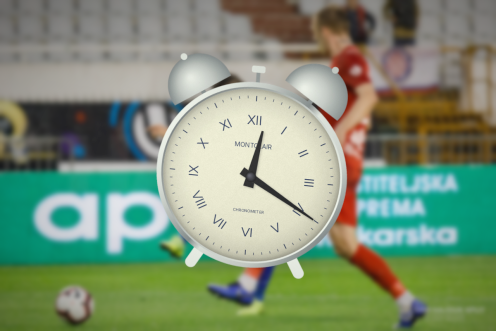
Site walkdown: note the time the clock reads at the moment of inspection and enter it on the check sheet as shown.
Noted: 12:20
